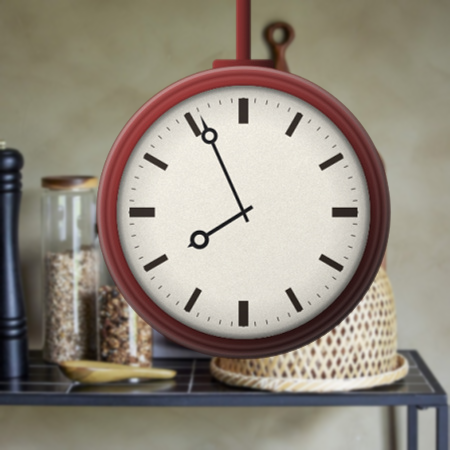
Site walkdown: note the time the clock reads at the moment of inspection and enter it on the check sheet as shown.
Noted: 7:56
